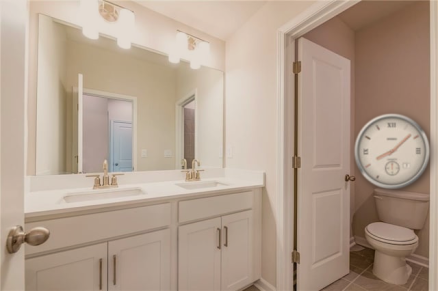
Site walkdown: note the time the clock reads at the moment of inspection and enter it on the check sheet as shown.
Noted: 8:08
